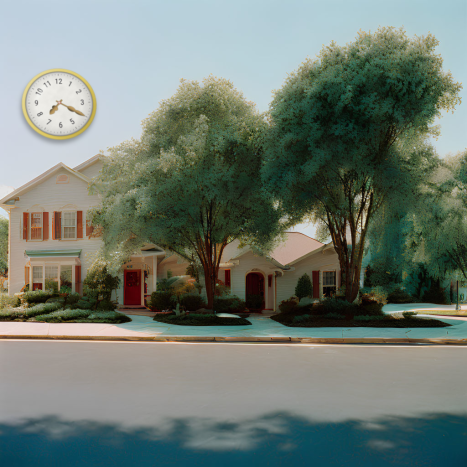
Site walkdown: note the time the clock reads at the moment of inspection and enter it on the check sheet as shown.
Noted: 7:20
